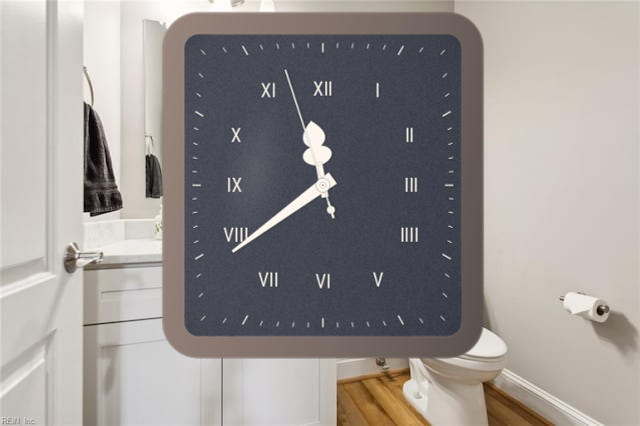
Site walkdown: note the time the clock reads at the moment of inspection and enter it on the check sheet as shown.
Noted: 11:38:57
